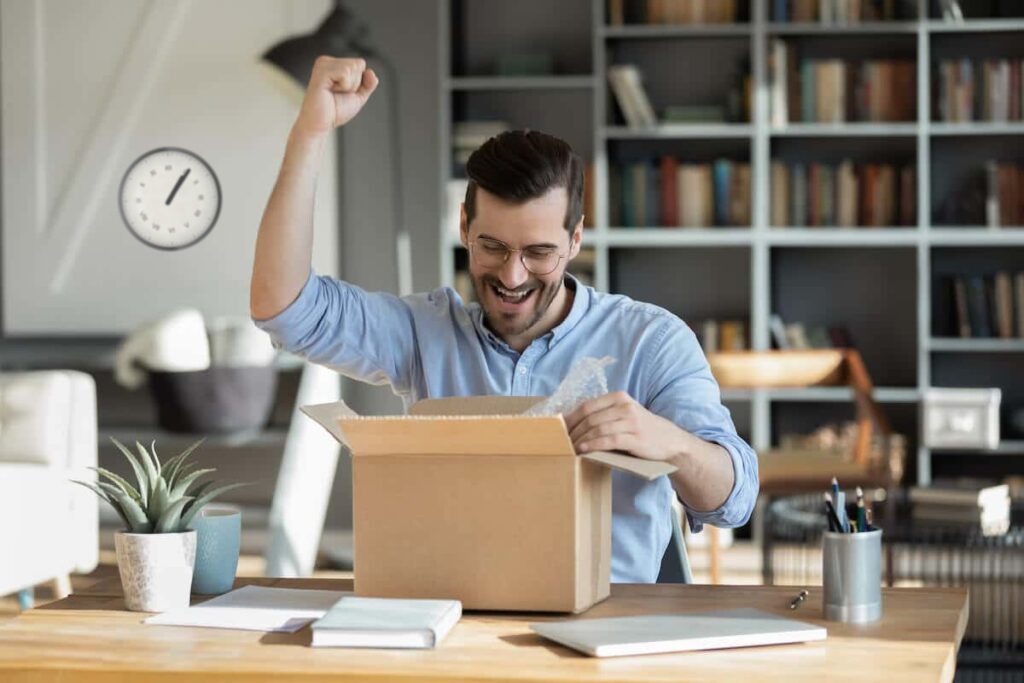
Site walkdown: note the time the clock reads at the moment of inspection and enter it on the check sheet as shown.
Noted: 1:06
